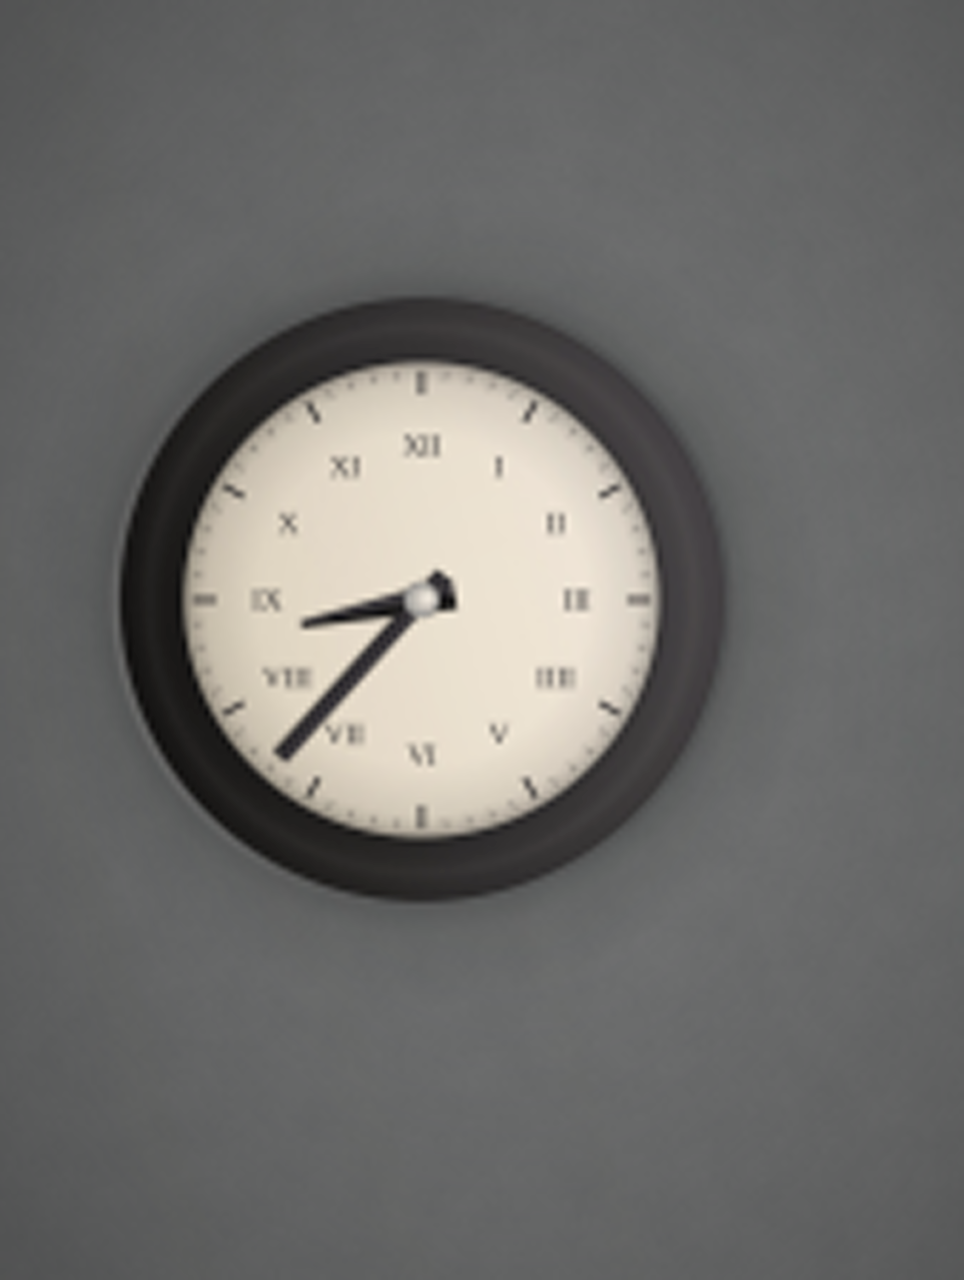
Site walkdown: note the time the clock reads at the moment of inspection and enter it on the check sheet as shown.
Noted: 8:37
